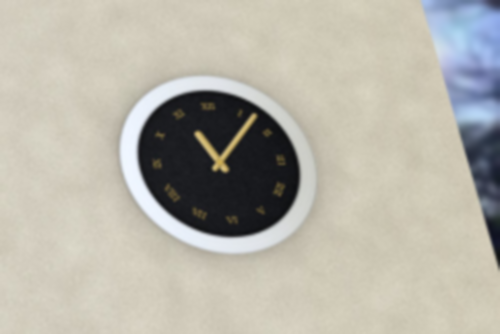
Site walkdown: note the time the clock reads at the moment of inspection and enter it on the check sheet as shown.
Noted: 11:07
